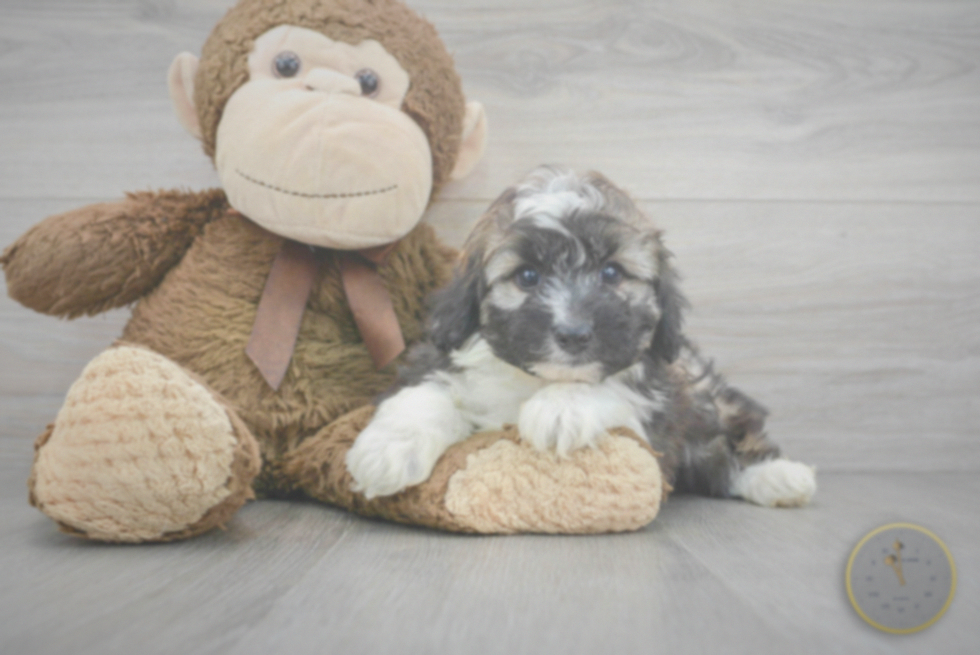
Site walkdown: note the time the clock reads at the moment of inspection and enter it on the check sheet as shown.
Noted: 10:59
